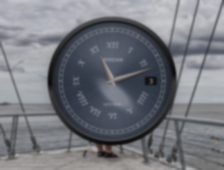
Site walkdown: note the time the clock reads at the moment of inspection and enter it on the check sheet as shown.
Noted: 11:12
